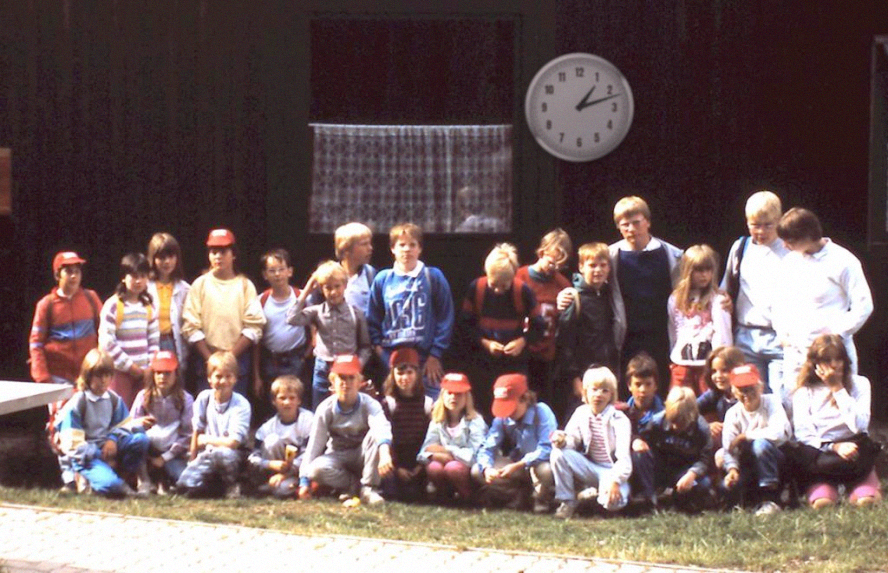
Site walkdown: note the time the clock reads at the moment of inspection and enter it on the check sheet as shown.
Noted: 1:12
